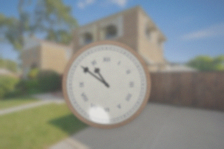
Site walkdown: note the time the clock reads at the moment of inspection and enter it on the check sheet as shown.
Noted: 10:51
